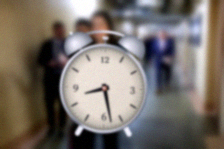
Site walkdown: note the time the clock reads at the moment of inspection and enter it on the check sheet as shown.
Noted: 8:28
